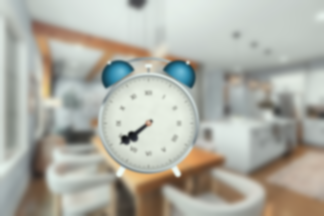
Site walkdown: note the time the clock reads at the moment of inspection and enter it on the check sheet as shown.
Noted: 7:39
